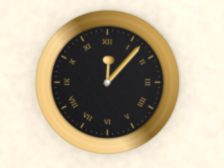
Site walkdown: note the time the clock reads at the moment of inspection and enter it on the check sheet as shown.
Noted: 12:07
